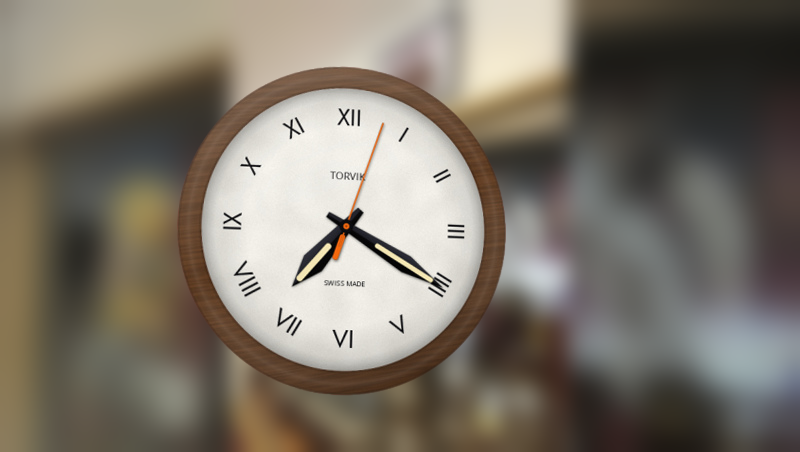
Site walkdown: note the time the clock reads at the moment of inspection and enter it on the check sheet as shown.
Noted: 7:20:03
